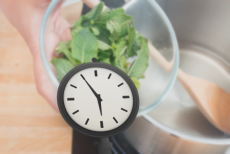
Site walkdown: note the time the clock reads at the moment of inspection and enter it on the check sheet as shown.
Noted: 5:55
